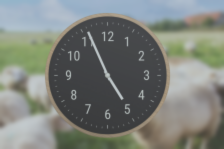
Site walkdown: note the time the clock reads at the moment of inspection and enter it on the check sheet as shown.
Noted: 4:56
